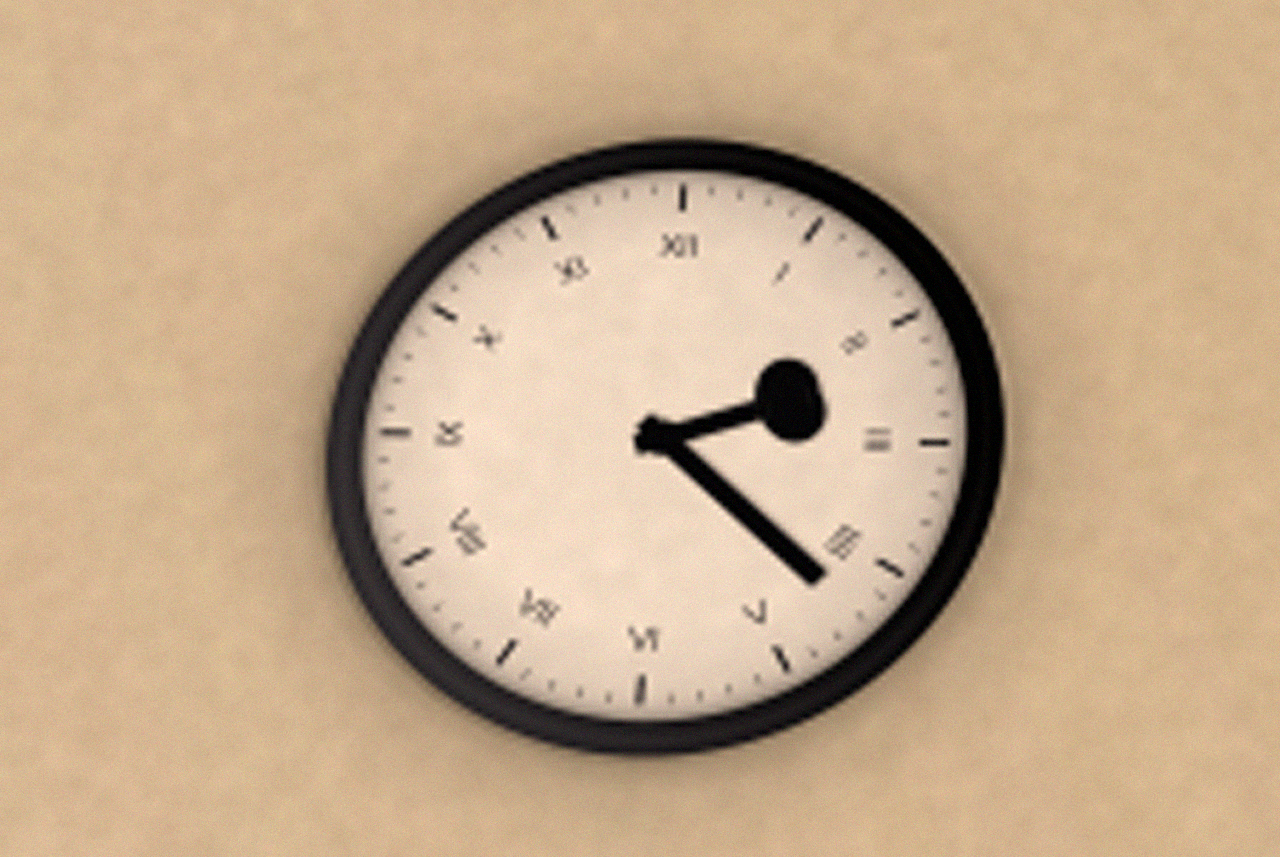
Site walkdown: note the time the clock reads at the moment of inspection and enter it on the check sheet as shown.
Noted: 2:22
